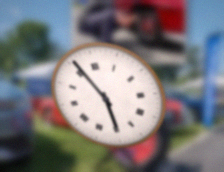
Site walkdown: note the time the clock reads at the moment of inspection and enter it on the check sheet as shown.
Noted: 5:56
